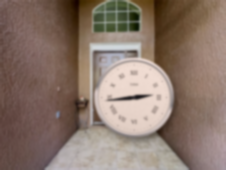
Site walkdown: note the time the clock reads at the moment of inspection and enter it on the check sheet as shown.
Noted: 2:44
